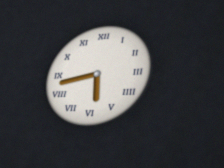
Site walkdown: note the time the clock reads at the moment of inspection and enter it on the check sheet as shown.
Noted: 5:43
